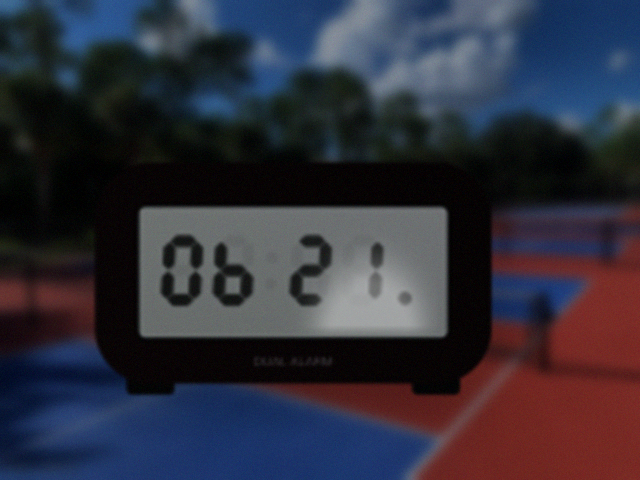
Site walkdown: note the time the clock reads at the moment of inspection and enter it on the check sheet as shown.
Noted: 6:21
